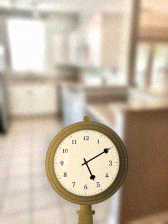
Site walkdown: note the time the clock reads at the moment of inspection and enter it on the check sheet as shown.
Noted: 5:10
